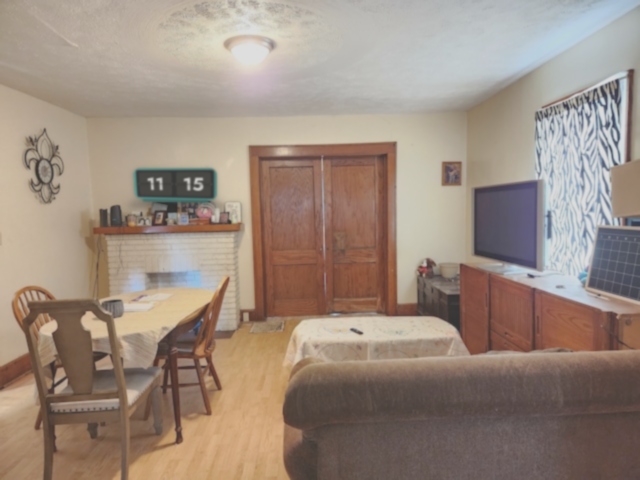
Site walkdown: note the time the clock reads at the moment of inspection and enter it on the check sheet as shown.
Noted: 11:15
